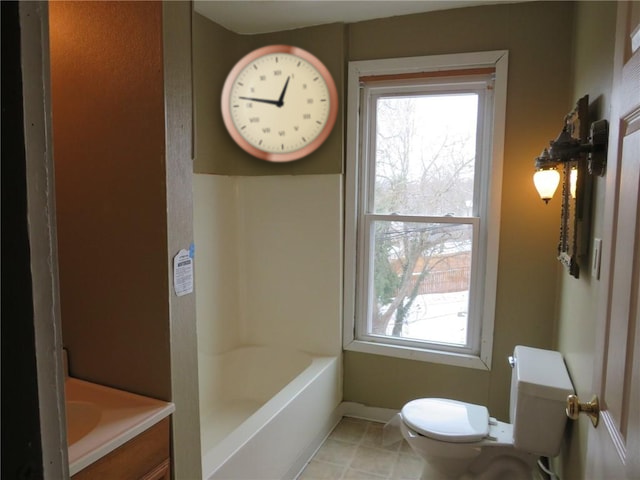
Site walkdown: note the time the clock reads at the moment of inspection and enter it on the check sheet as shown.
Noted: 12:47
